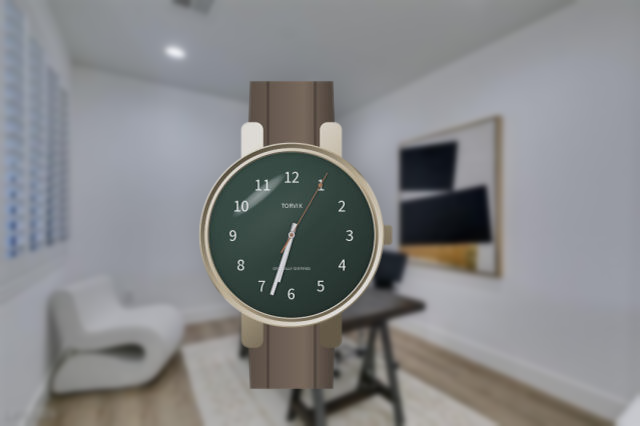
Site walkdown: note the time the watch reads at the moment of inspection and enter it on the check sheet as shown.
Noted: 6:33:05
